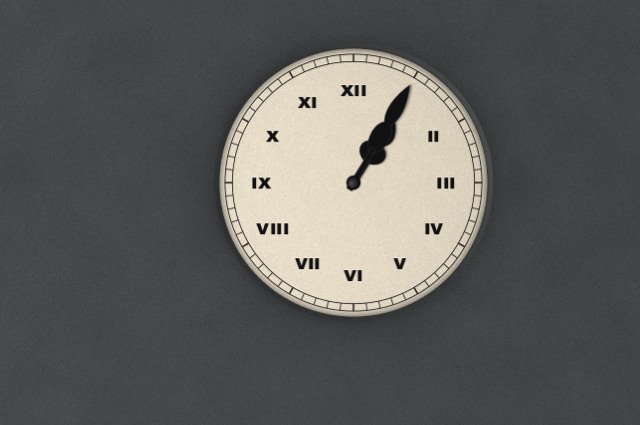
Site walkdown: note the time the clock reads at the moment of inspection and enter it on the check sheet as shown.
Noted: 1:05
